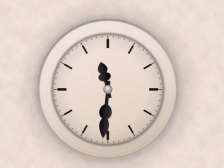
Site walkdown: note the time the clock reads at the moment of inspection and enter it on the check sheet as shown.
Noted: 11:31
